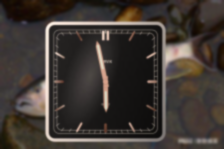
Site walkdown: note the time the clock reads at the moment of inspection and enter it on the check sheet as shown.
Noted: 5:58
